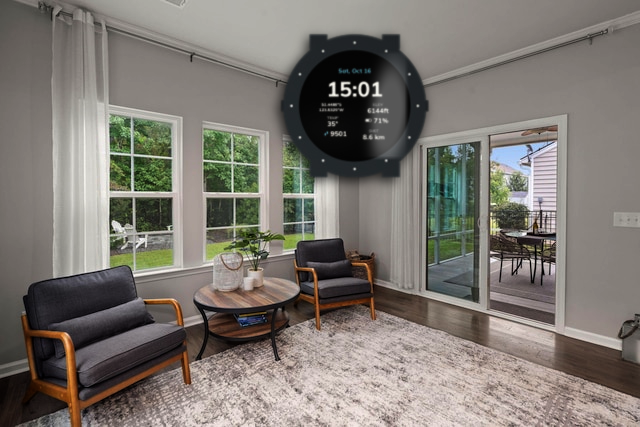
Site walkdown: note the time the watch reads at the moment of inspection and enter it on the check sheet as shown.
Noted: 15:01
